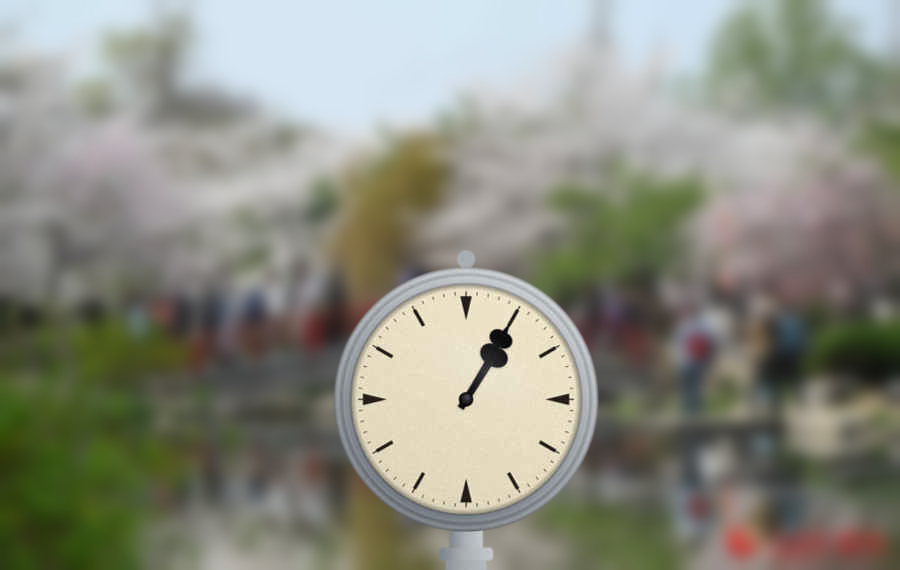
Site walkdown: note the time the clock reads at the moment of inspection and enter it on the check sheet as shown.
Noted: 1:05
